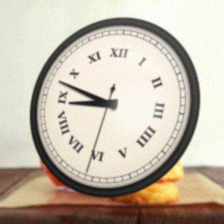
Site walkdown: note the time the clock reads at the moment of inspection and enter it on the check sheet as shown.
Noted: 8:47:31
